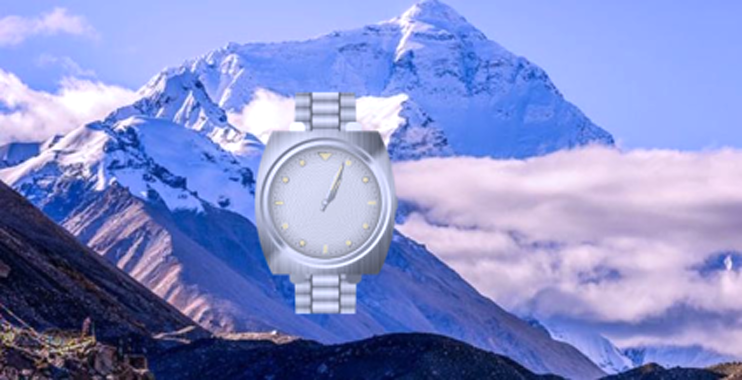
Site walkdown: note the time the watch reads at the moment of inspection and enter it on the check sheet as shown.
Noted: 1:04
